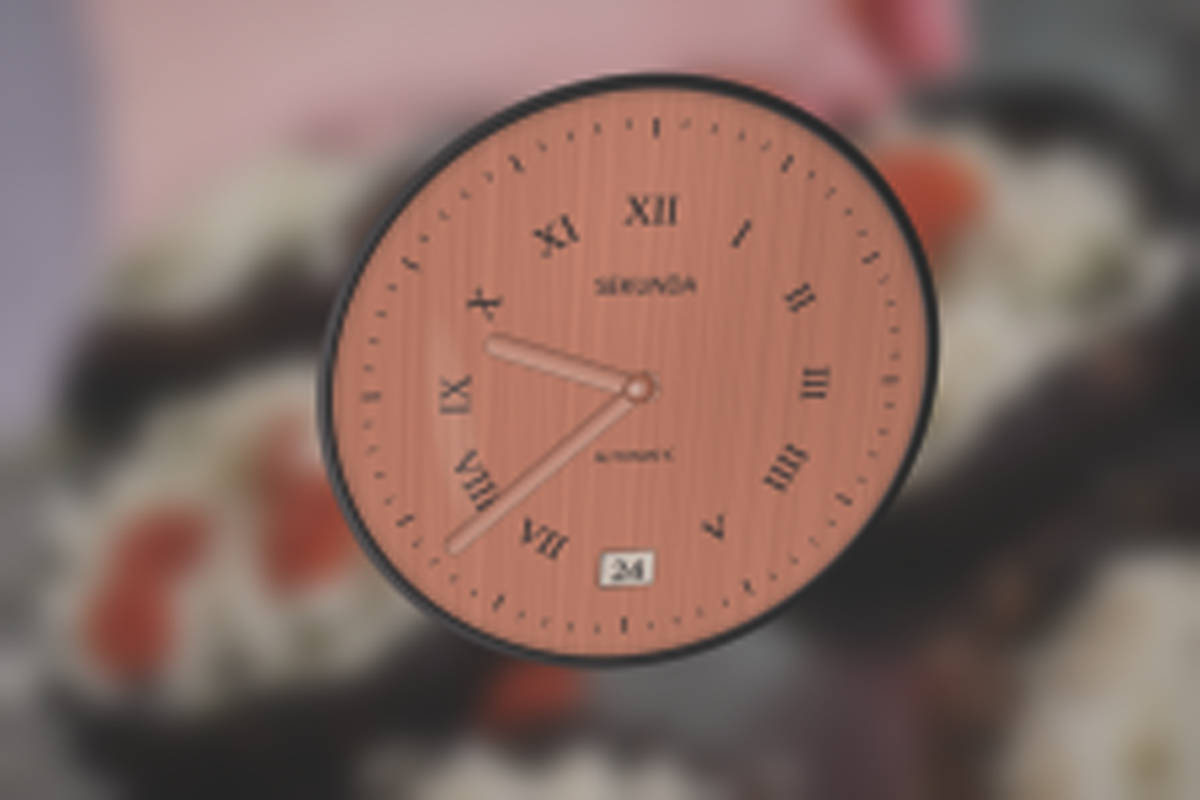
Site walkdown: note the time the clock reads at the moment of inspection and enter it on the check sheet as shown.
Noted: 9:38
